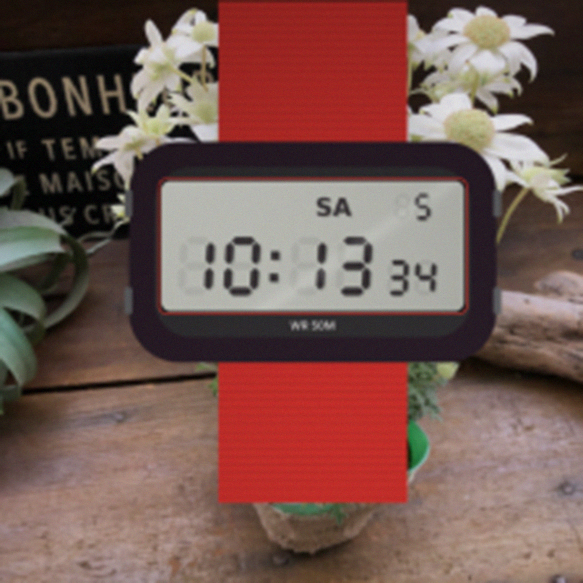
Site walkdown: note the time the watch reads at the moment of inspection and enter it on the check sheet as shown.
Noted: 10:13:34
